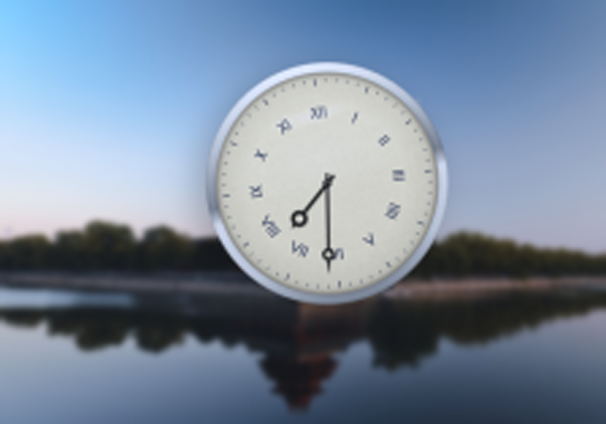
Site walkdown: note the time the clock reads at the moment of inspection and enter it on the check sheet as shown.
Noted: 7:31
